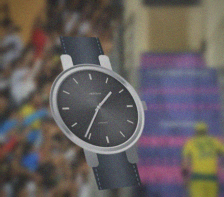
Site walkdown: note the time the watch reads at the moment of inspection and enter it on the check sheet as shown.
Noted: 1:36
